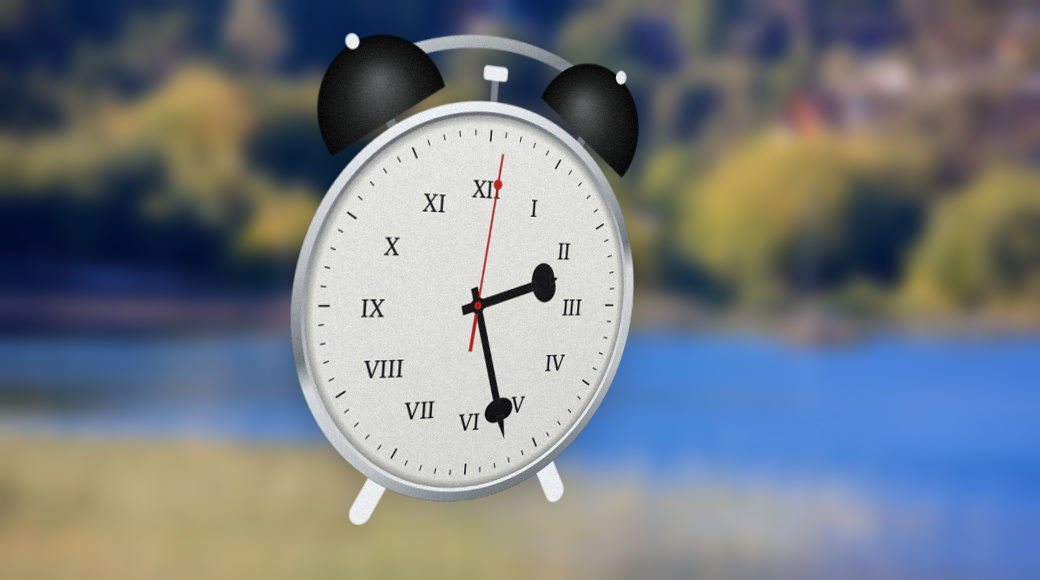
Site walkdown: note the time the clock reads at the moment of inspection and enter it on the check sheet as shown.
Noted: 2:27:01
